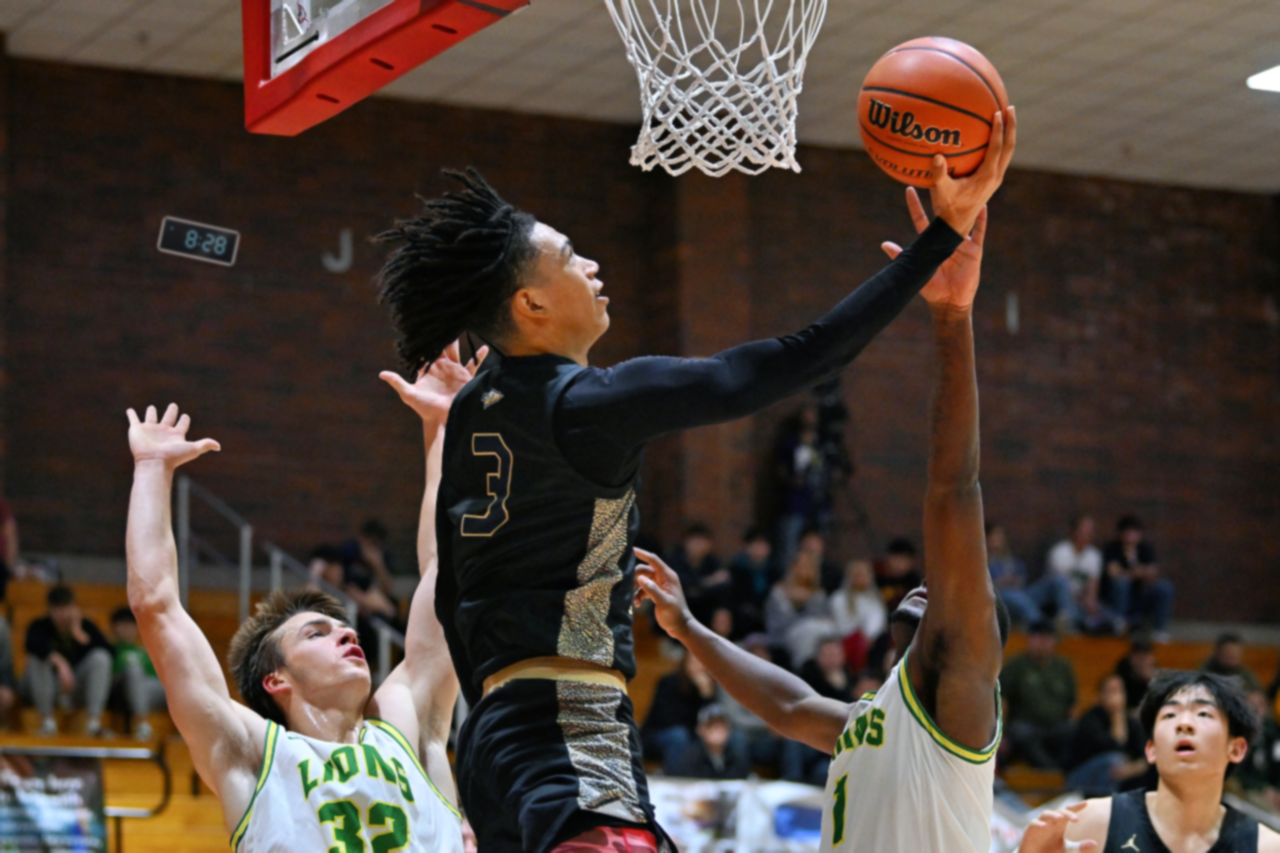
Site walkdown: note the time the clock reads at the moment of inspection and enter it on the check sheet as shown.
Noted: 8:28
